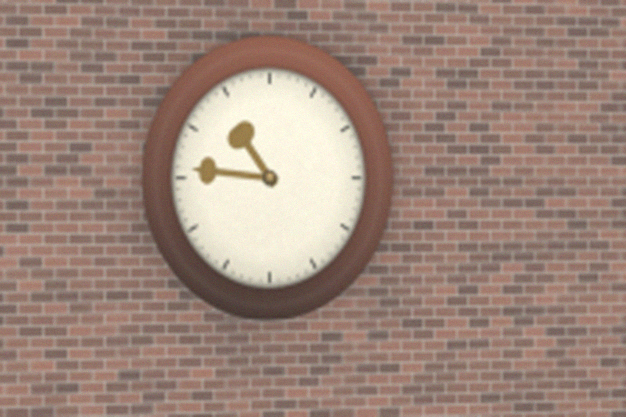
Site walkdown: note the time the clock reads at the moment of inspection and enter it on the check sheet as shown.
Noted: 10:46
